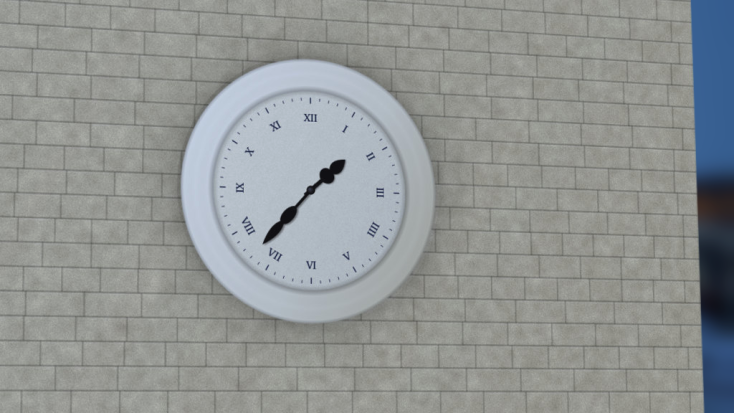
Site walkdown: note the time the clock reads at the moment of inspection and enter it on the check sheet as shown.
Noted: 1:37
